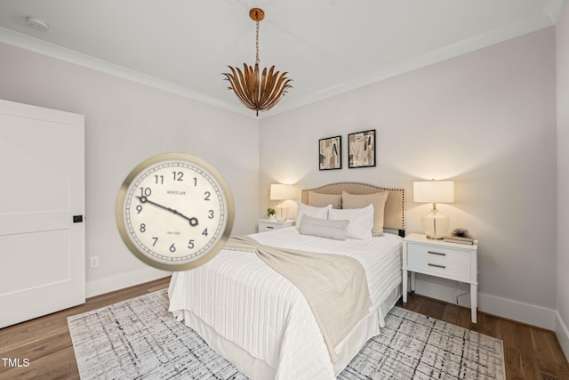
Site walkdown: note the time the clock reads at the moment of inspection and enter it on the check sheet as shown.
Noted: 3:48
